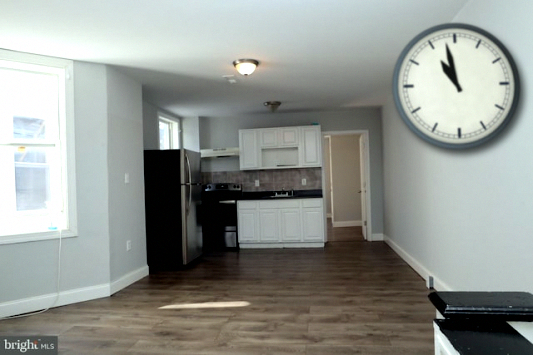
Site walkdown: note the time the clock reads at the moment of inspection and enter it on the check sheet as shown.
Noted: 10:58
